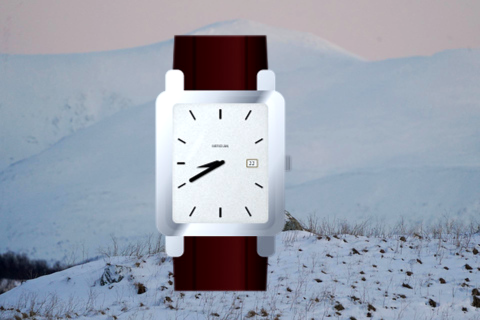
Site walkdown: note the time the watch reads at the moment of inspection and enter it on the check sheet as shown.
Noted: 8:40
